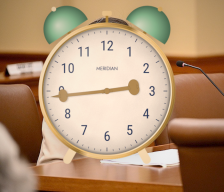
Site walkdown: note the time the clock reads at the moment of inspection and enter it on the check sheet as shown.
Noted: 2:44
